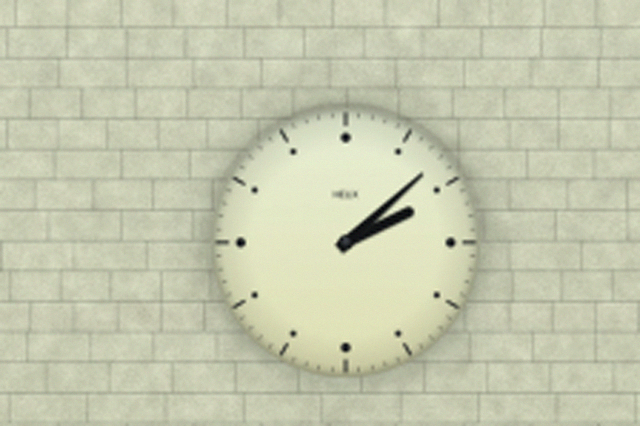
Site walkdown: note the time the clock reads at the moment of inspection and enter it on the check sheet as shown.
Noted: 2:08
